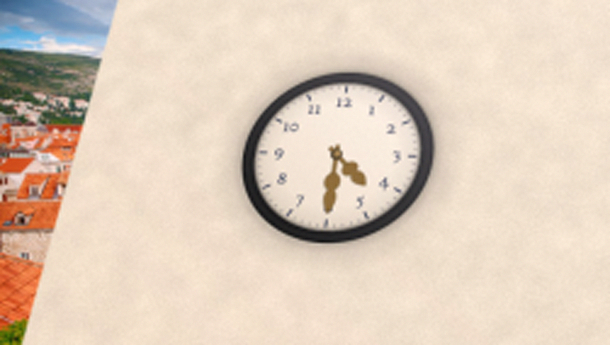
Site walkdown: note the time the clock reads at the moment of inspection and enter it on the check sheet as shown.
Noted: 4:30
